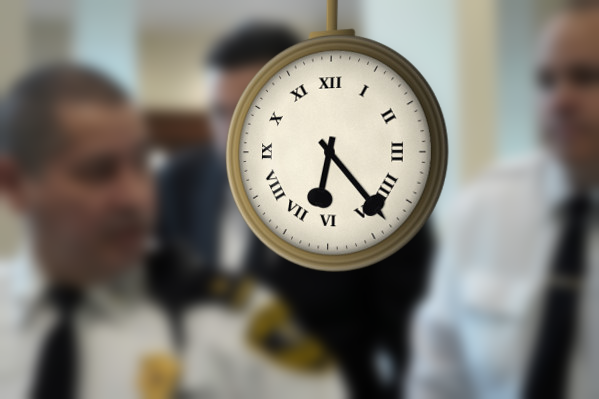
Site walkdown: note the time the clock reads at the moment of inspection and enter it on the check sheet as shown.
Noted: 6:23
